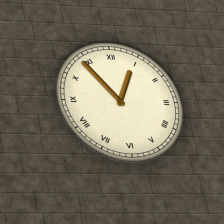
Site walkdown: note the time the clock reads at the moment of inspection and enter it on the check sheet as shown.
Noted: 12:54
